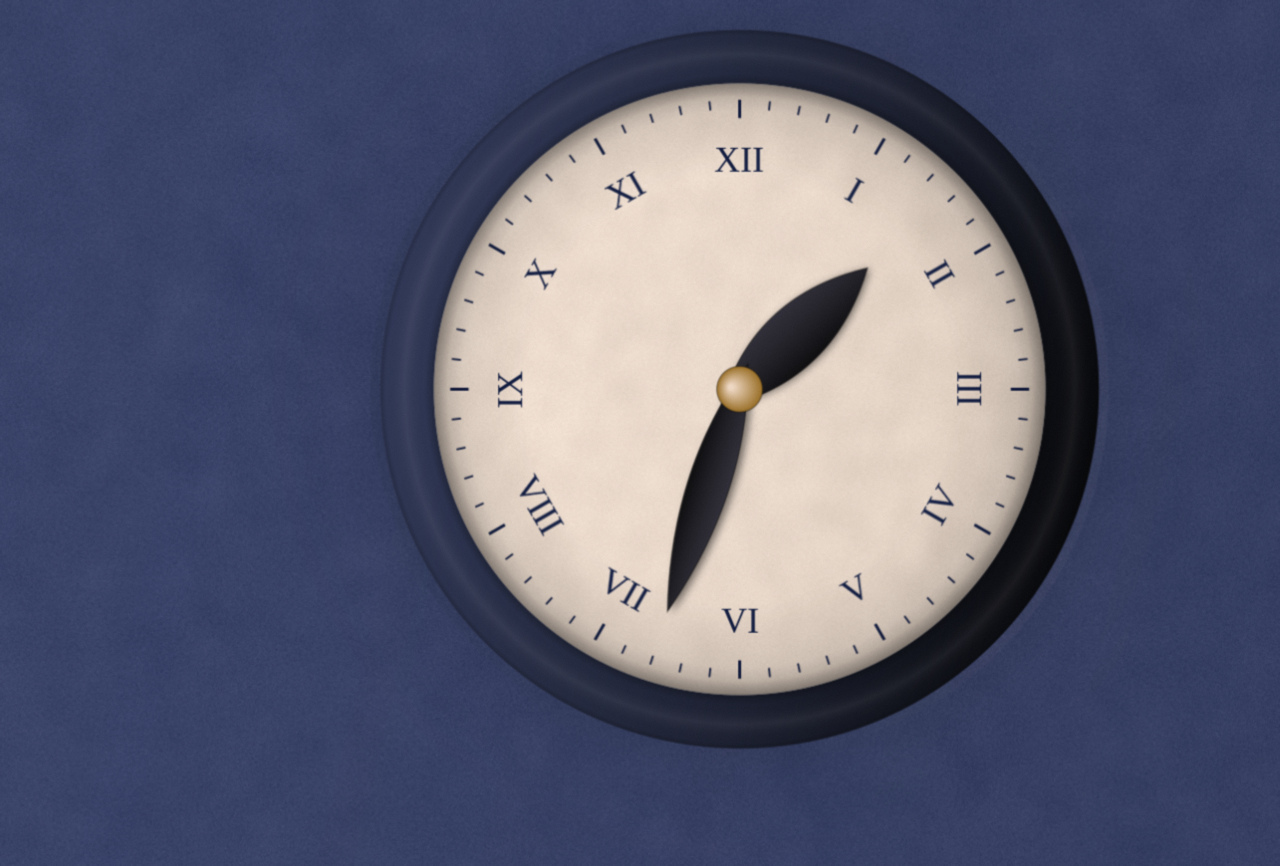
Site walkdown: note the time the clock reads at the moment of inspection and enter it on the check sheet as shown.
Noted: 1:33
